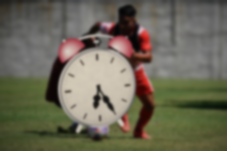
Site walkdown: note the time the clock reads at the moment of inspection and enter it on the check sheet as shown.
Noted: 6:25
